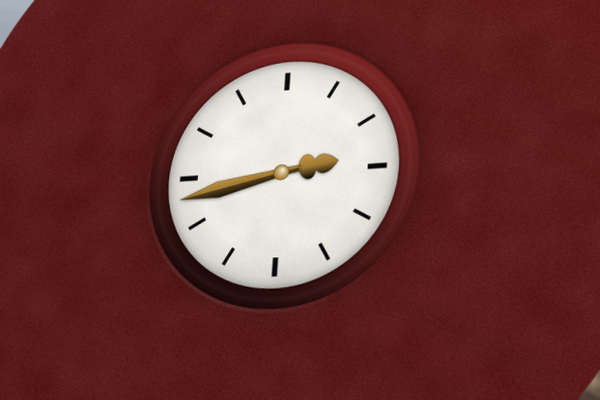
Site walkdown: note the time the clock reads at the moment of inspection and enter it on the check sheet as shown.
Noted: 2:43
